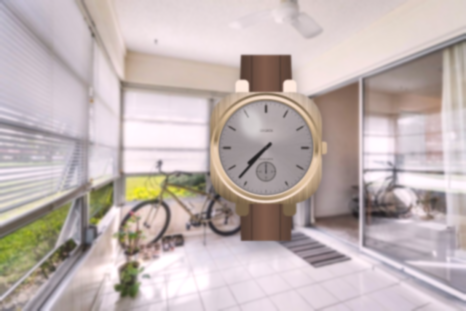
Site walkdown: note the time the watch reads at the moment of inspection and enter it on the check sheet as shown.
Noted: 7:37
